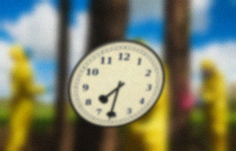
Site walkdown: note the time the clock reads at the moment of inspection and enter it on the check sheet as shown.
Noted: 7:31
